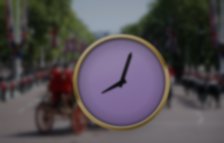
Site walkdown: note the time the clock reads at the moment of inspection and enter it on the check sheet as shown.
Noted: 8:03
